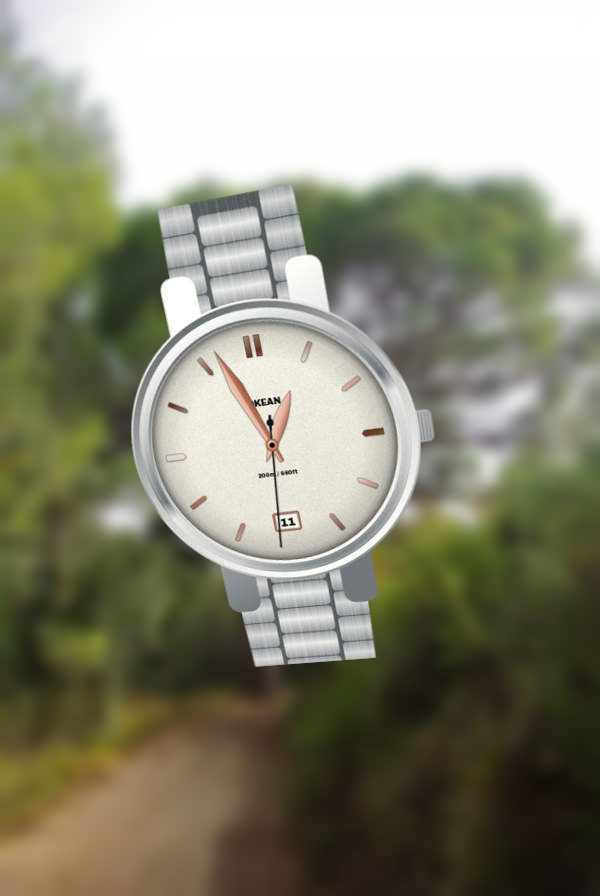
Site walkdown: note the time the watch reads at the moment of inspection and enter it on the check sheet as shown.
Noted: 12:56:31
